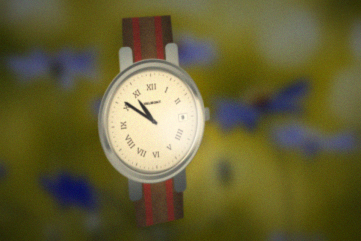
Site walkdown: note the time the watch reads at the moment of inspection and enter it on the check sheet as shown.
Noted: 10:51
